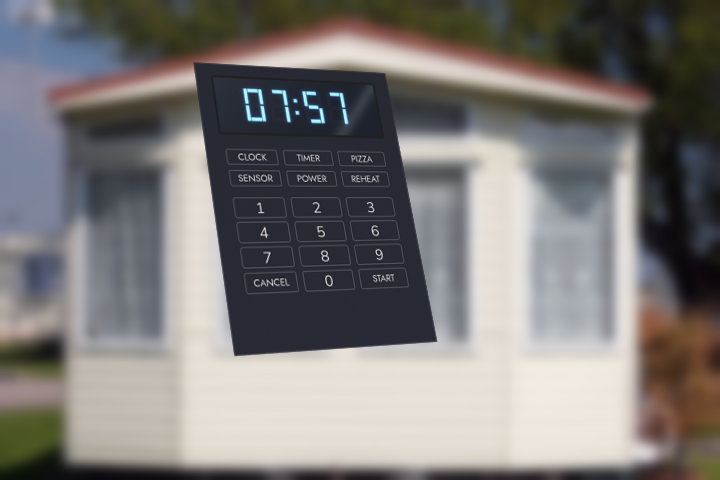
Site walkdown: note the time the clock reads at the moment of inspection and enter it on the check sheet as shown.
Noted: 7:57
